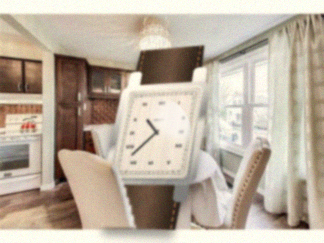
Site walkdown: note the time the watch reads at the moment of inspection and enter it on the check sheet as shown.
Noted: 10:37
